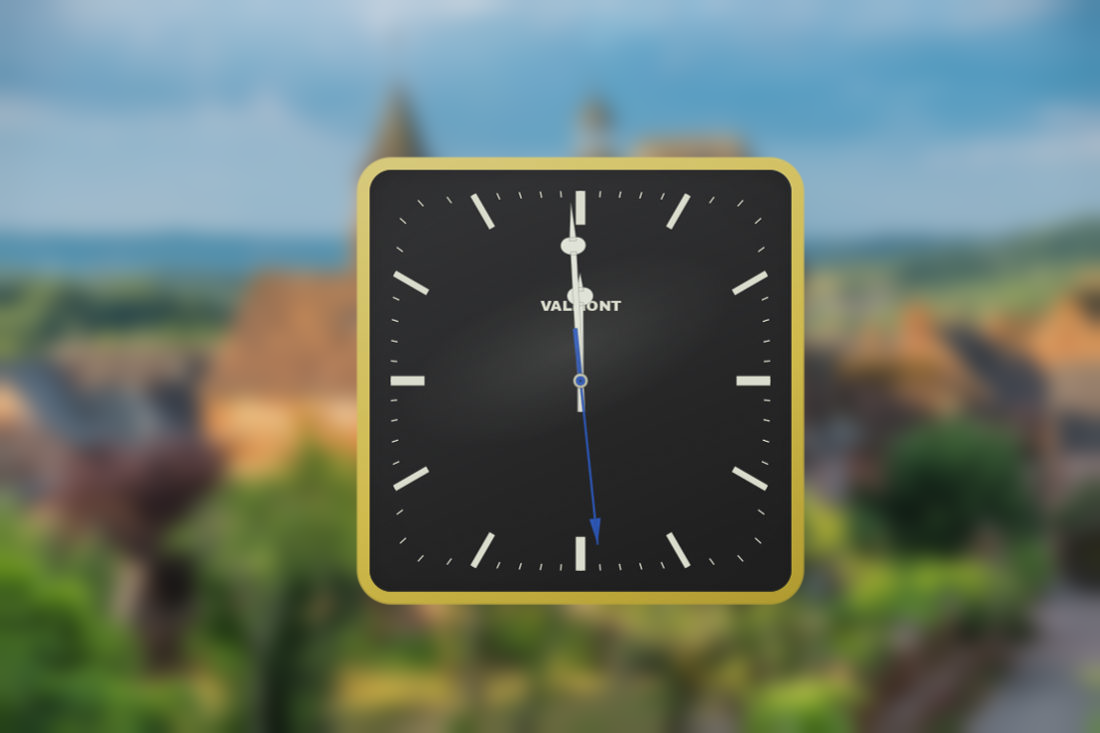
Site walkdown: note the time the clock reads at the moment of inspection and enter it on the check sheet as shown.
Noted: 11:59:29
